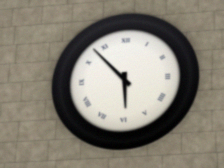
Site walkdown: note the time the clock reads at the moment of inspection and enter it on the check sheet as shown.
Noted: 5:53
